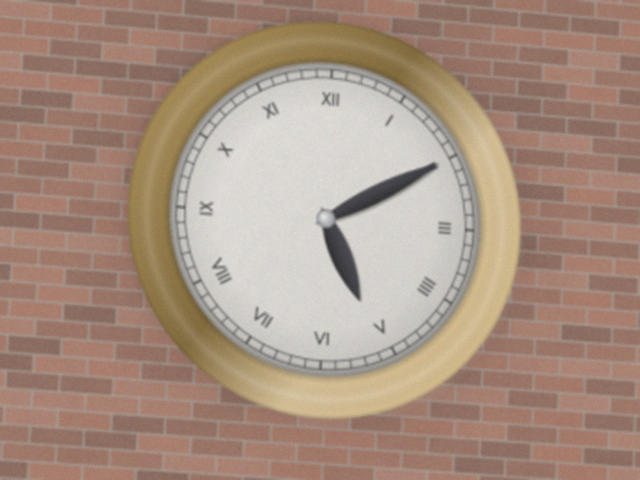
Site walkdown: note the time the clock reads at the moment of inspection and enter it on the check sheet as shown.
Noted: 5:10
